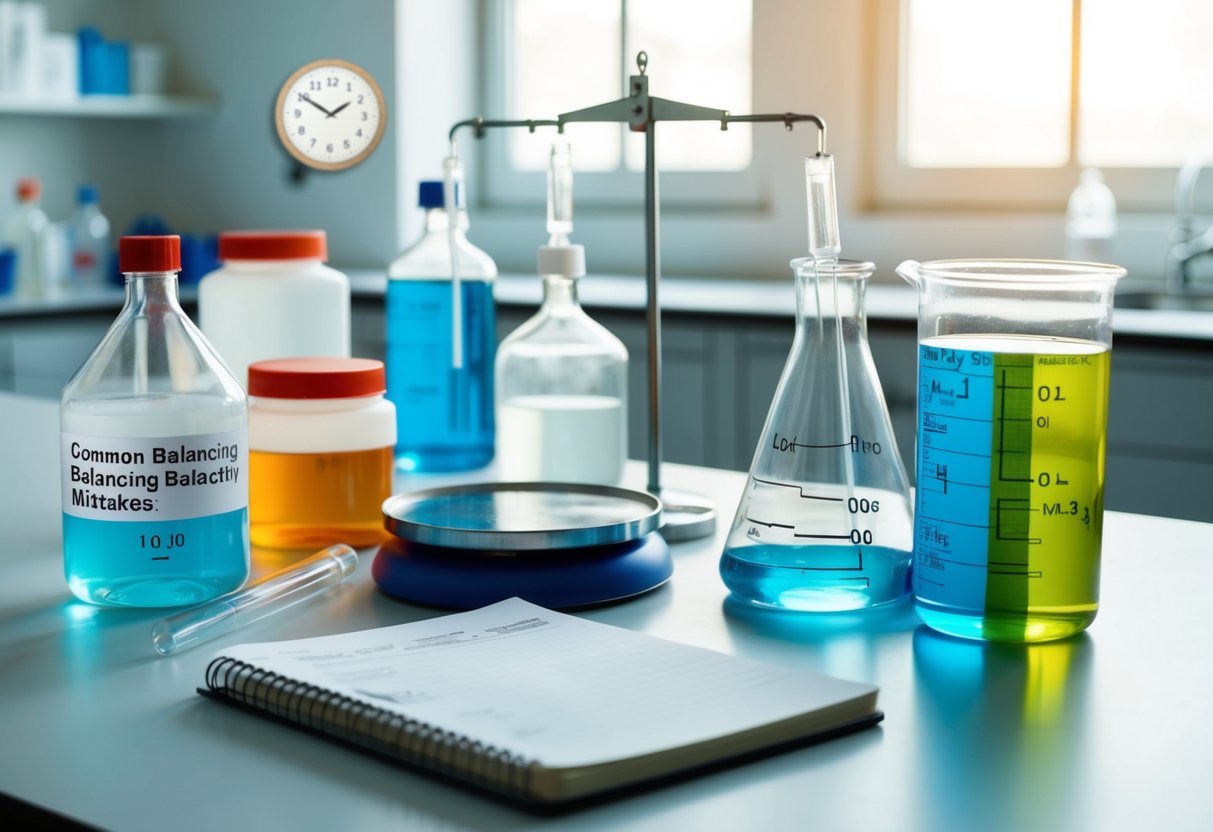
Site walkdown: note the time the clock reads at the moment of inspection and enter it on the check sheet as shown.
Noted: 1:50
